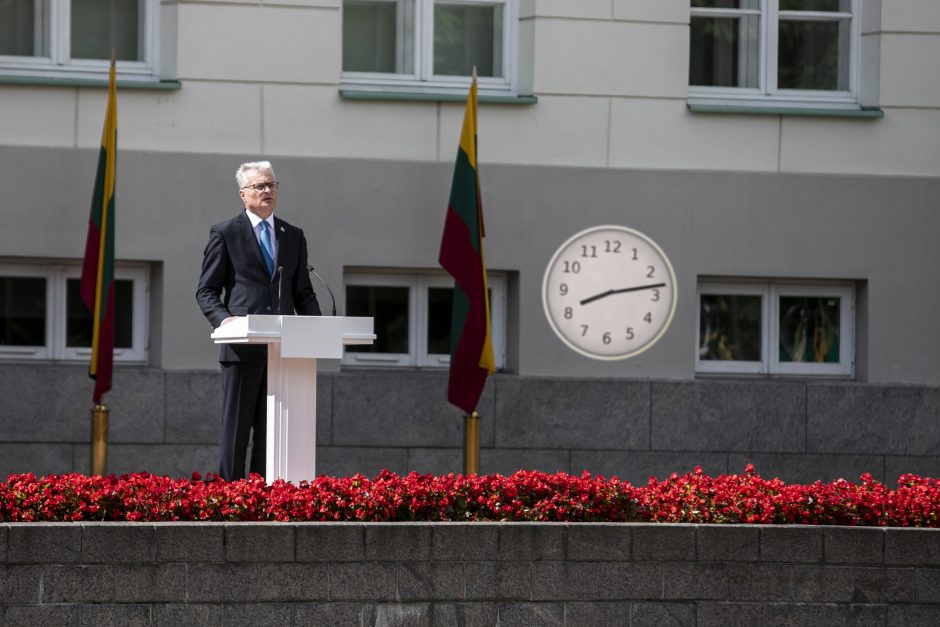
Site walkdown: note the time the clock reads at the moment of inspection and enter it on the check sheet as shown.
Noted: 8:13
